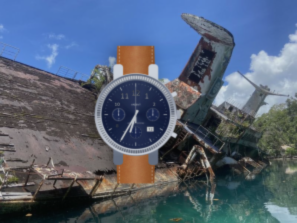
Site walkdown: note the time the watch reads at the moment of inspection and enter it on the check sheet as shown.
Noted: 6:35
